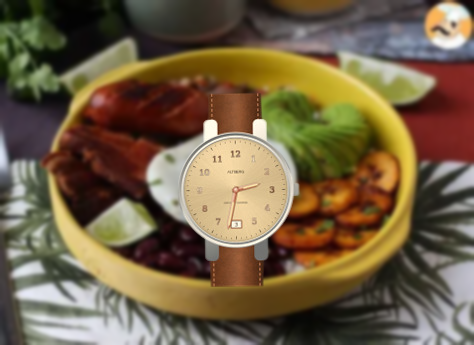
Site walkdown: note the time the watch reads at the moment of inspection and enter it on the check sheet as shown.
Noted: 2:32
